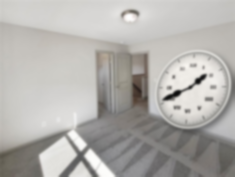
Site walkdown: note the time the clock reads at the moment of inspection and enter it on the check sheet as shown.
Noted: 1:41
